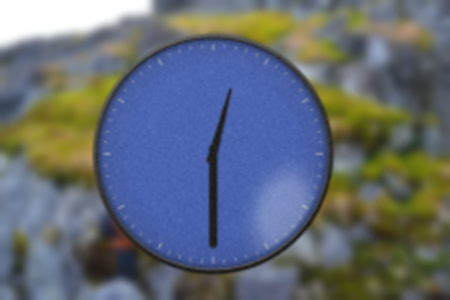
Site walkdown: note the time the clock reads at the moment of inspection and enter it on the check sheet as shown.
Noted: 12:30
